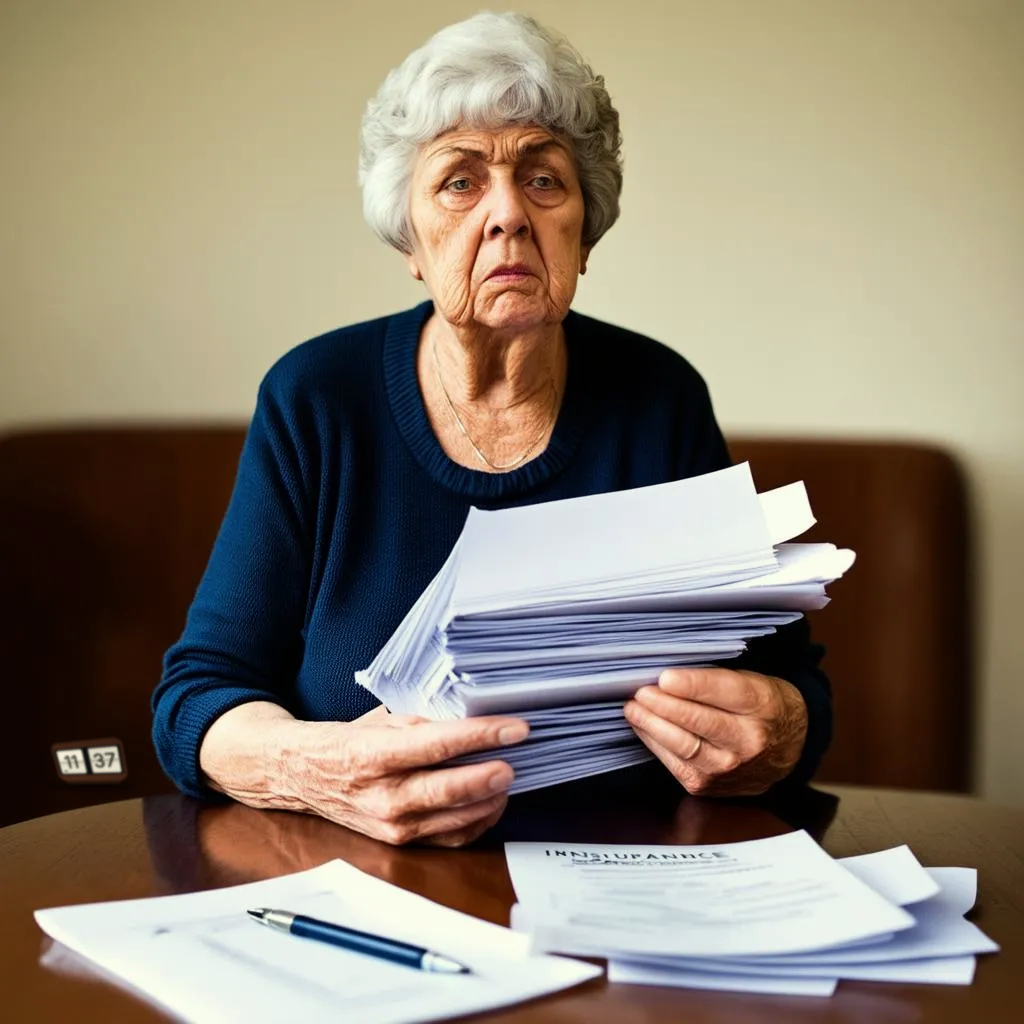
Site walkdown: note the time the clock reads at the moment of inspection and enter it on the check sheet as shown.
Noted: 11:37
